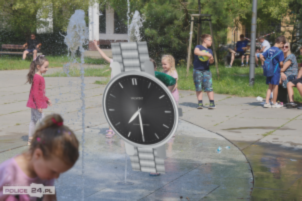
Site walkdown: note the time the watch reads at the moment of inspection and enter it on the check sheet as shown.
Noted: 7:30
